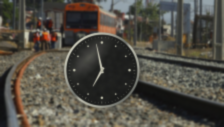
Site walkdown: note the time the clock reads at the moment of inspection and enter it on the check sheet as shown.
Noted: 6:58
